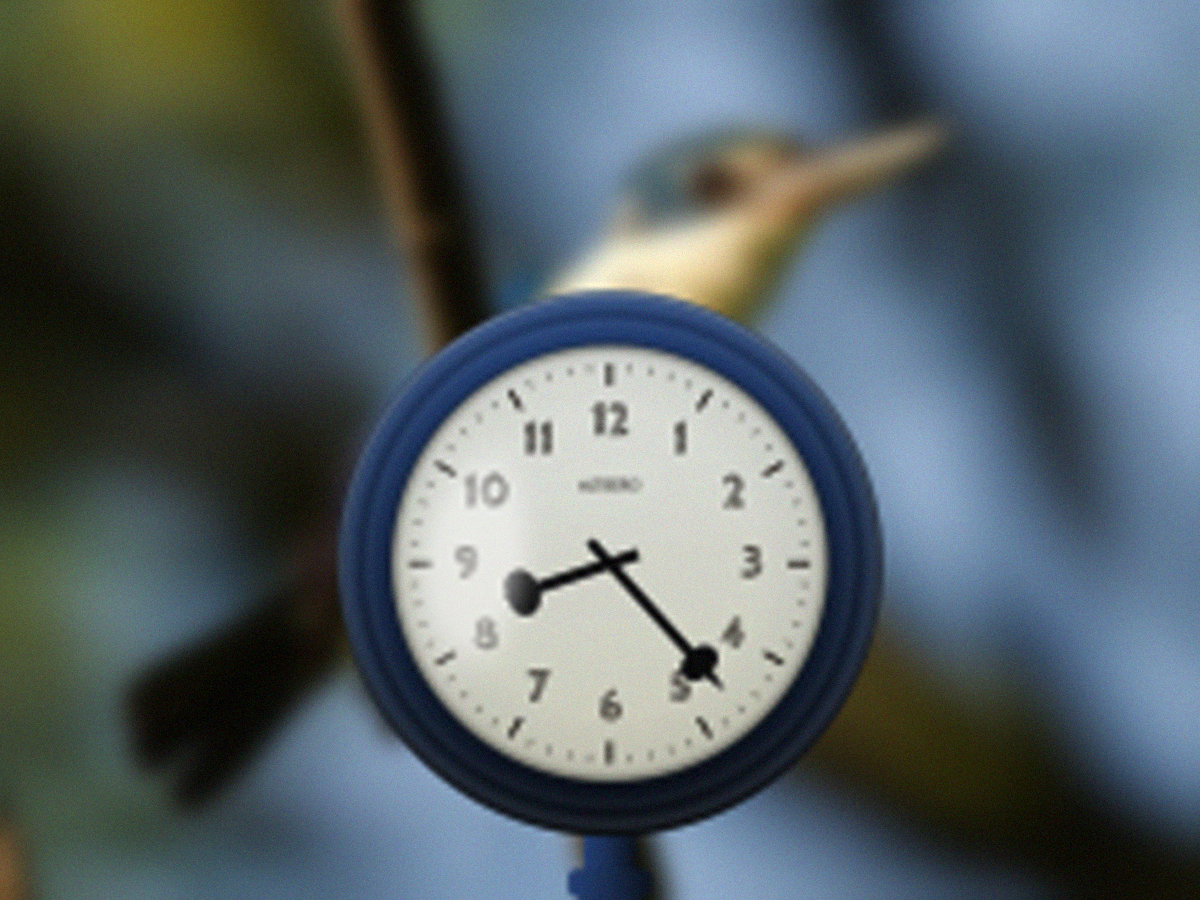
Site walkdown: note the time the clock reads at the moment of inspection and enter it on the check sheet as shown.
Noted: 8:23
